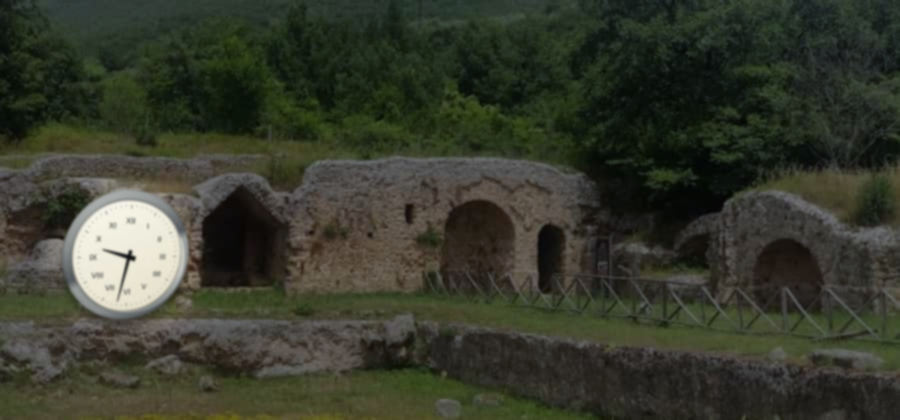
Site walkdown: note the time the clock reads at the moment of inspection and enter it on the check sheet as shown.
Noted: 9:32
